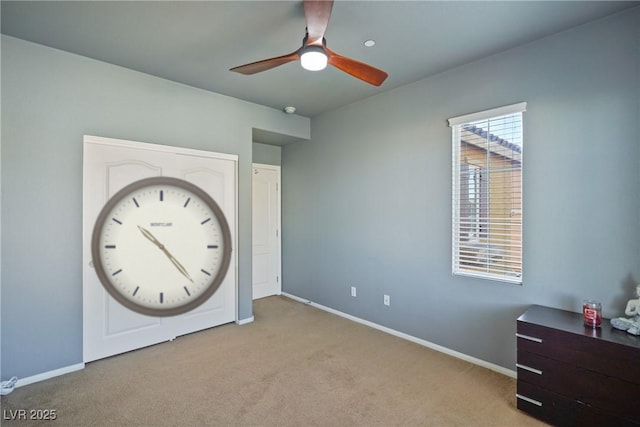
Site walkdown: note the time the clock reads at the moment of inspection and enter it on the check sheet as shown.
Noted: 10:23
